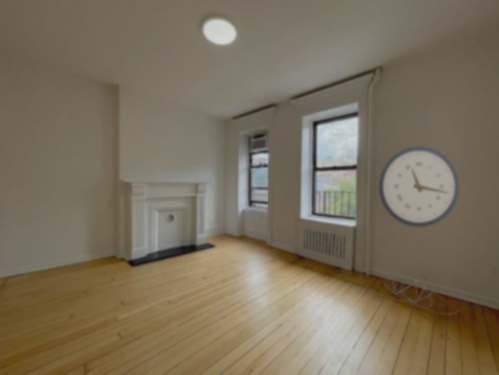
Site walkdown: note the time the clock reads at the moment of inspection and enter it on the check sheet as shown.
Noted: 11:17
